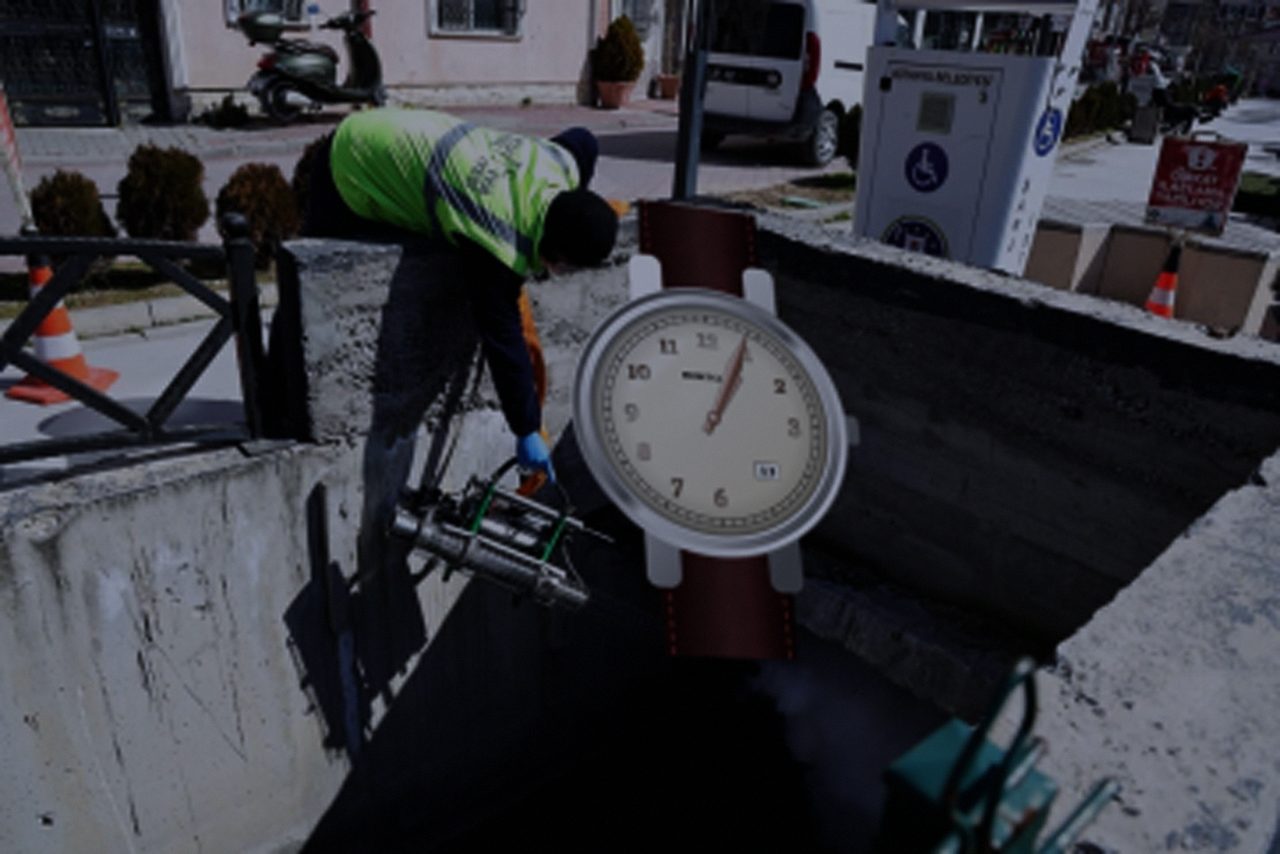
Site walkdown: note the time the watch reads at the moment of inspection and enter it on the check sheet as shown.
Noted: 1:04
